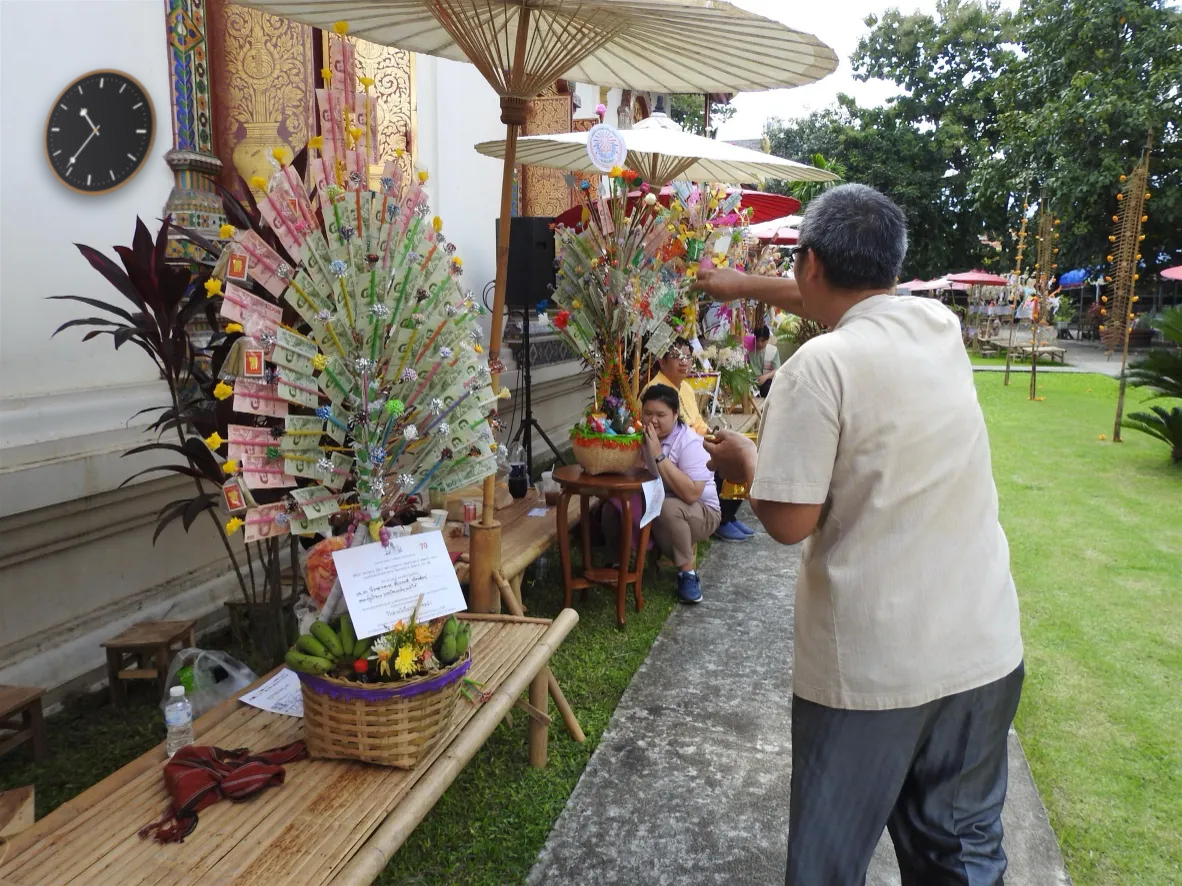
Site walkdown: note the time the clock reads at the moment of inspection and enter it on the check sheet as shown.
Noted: 10:36
